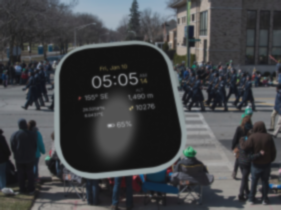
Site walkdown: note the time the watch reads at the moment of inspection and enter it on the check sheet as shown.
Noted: 5:05
